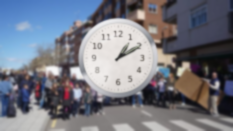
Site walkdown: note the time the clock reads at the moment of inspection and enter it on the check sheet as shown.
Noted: 1:10
